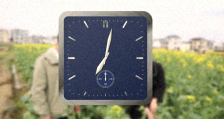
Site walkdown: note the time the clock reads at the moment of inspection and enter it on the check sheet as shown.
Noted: 7:02
